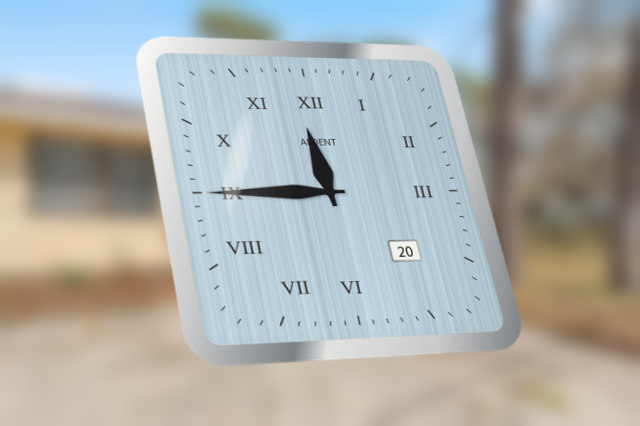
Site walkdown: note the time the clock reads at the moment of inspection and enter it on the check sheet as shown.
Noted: 11:45
